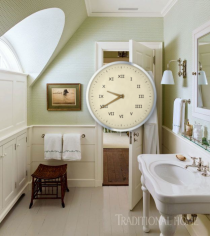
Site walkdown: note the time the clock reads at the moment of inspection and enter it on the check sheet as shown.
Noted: 9:40
